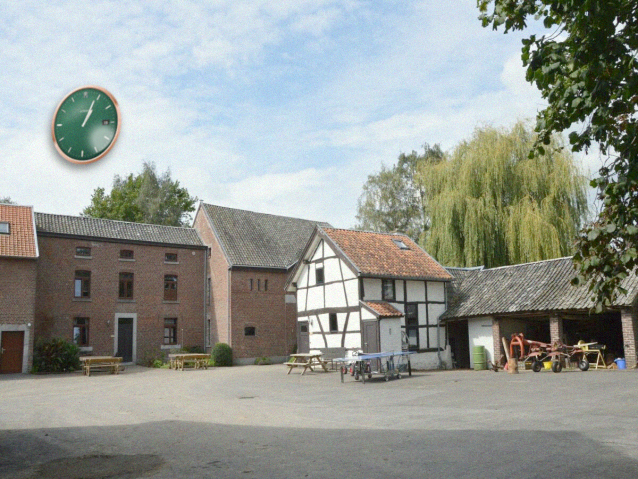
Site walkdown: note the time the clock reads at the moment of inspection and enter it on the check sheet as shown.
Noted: 1:04
